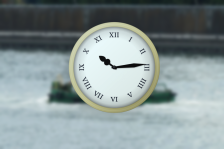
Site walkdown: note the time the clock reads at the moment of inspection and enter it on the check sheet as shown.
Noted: 10:14
